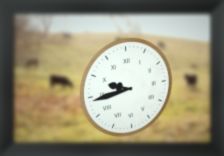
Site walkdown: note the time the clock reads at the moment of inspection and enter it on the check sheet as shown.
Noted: 9:44
